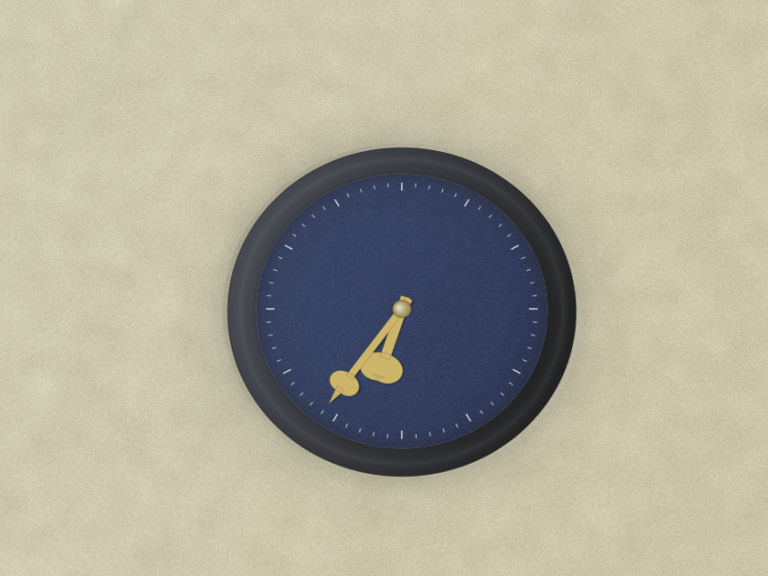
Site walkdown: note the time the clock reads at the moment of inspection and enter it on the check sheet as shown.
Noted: 6:36
